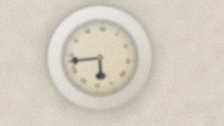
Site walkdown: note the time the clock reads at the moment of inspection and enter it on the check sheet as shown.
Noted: 5:43
